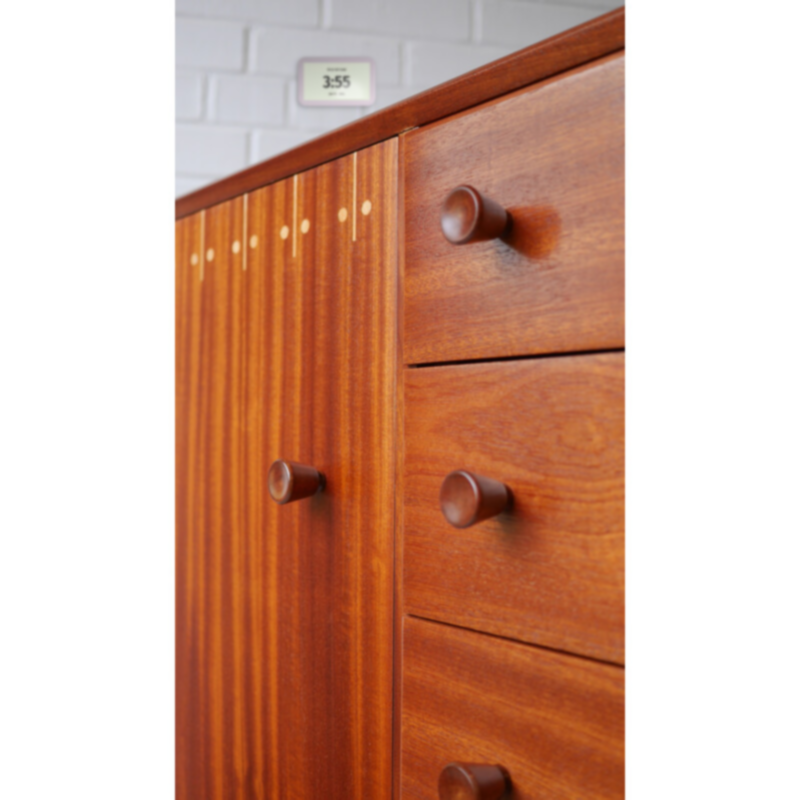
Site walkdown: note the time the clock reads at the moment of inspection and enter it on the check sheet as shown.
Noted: 3:55
